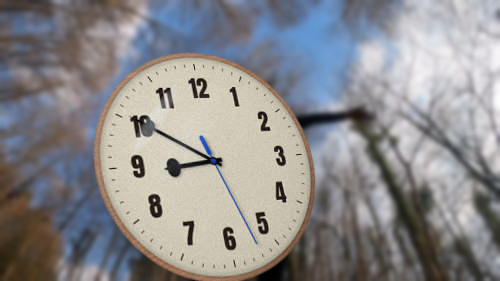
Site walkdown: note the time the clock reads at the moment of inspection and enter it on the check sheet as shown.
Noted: 8:50:27
